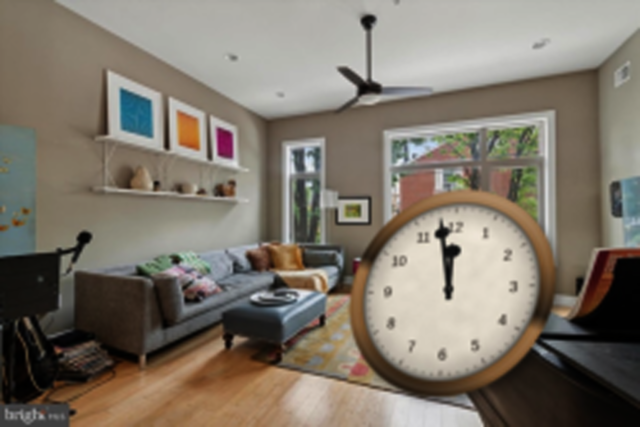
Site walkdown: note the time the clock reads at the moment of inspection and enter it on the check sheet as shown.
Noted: 11:58
